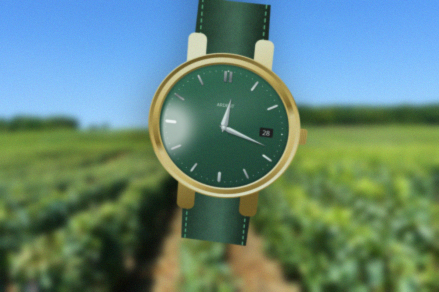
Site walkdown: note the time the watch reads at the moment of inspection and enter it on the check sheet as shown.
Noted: 12:18
